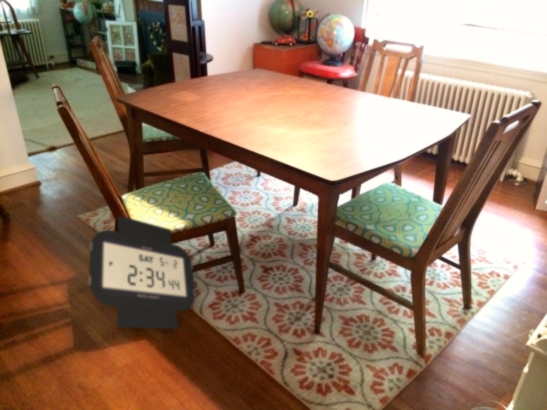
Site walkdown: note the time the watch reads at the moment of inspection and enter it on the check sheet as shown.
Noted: 2:34:44
